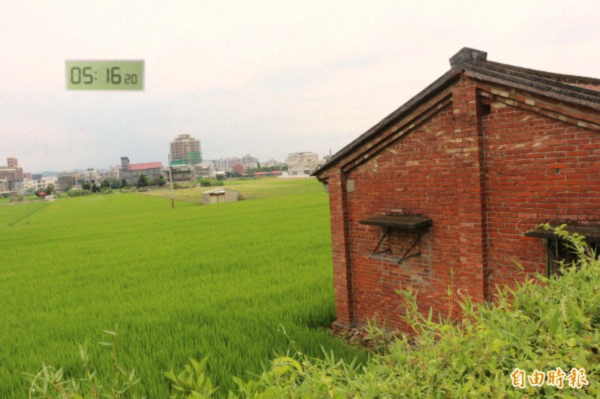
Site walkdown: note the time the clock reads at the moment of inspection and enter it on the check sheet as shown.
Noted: 5:16
